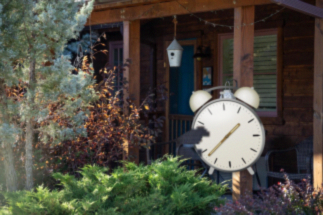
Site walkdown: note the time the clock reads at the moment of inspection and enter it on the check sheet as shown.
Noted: 1:38
